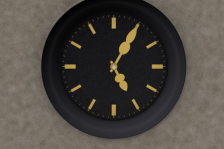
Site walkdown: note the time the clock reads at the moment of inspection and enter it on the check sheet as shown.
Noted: 5:05
